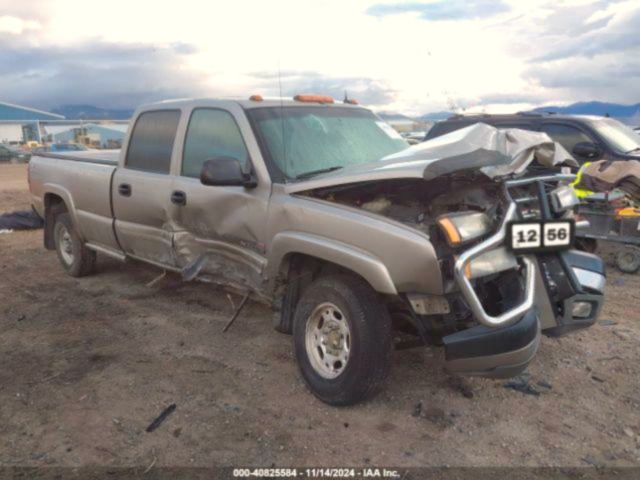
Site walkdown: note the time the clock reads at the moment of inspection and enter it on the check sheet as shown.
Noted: 12:56
